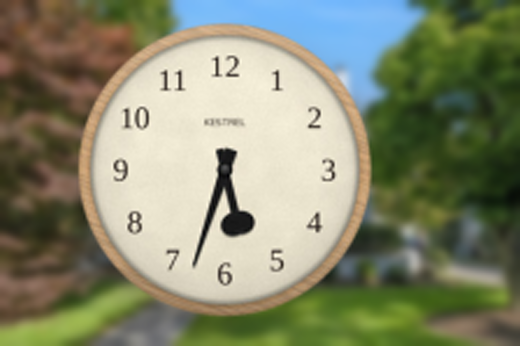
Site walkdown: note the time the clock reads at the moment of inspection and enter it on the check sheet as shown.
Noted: 5:33
